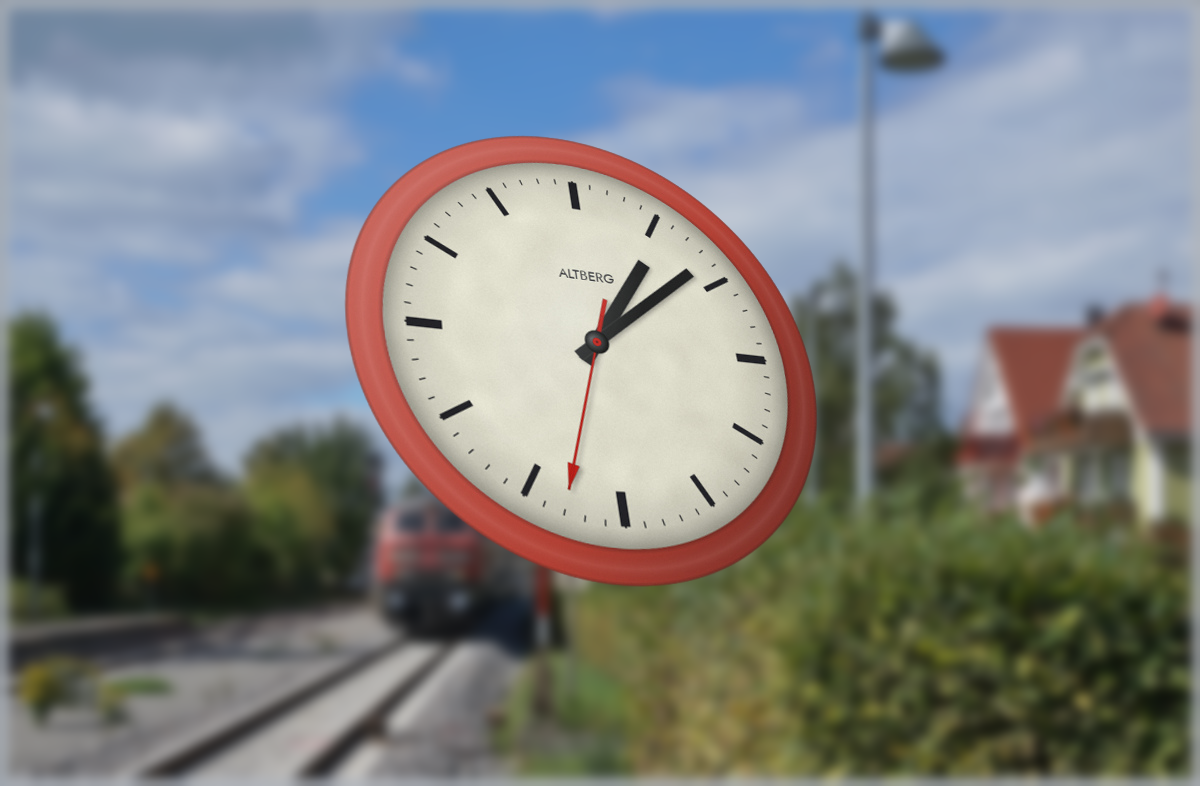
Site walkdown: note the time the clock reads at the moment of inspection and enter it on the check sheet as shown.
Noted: 1:08:33
